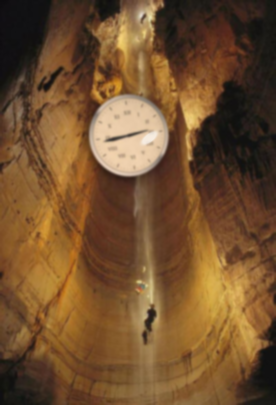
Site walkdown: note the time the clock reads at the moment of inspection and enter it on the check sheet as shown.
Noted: 2:44
